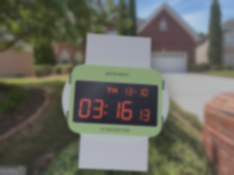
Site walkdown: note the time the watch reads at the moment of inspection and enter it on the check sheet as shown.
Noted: 3:16:13
